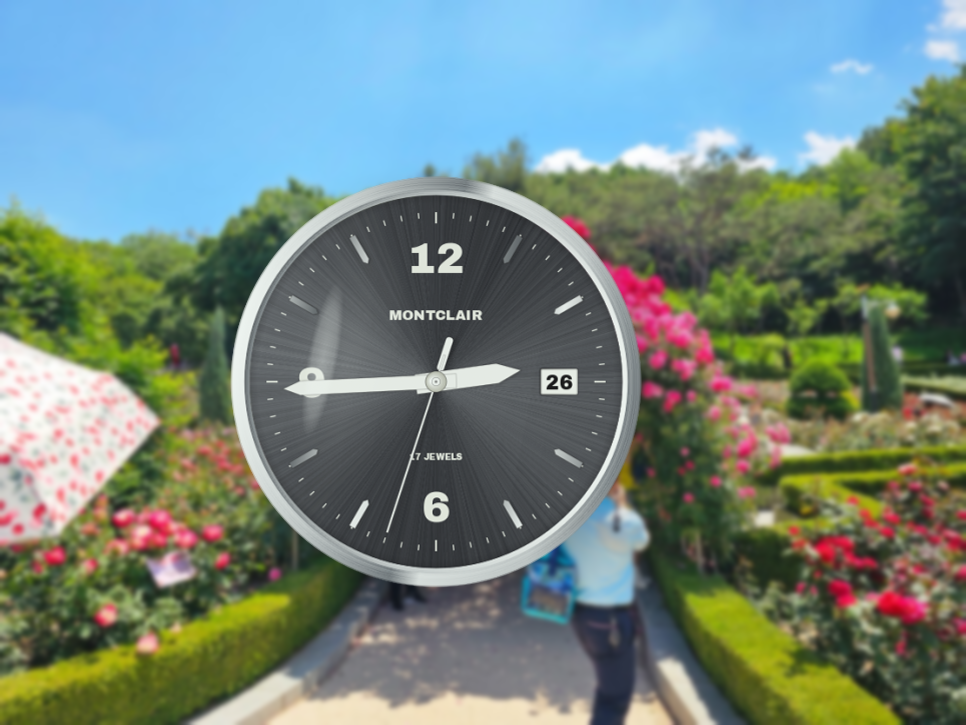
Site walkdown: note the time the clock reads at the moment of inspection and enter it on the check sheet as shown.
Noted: 2:44:33
